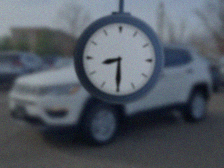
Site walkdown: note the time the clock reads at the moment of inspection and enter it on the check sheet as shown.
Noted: 8:30
